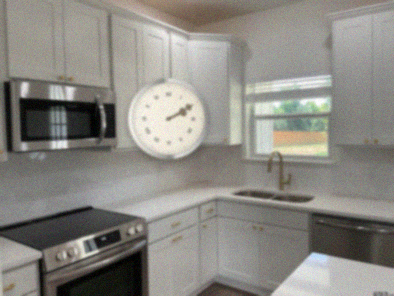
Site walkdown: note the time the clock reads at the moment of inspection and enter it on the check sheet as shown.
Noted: 2:10
